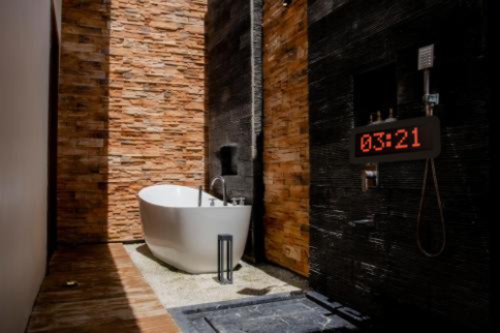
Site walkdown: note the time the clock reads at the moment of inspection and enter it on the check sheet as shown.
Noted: 3:21
